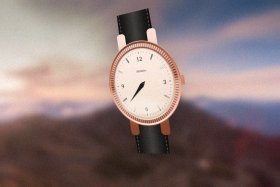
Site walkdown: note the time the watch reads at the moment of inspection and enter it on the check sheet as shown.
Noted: 7:38
